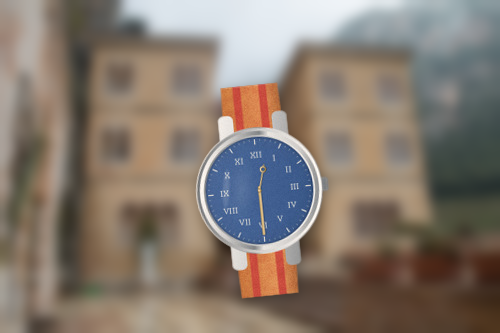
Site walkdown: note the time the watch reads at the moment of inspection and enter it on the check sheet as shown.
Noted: 12:30
